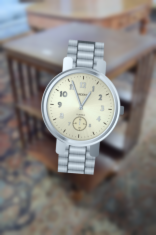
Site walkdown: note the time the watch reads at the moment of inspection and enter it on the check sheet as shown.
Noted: 12:56
